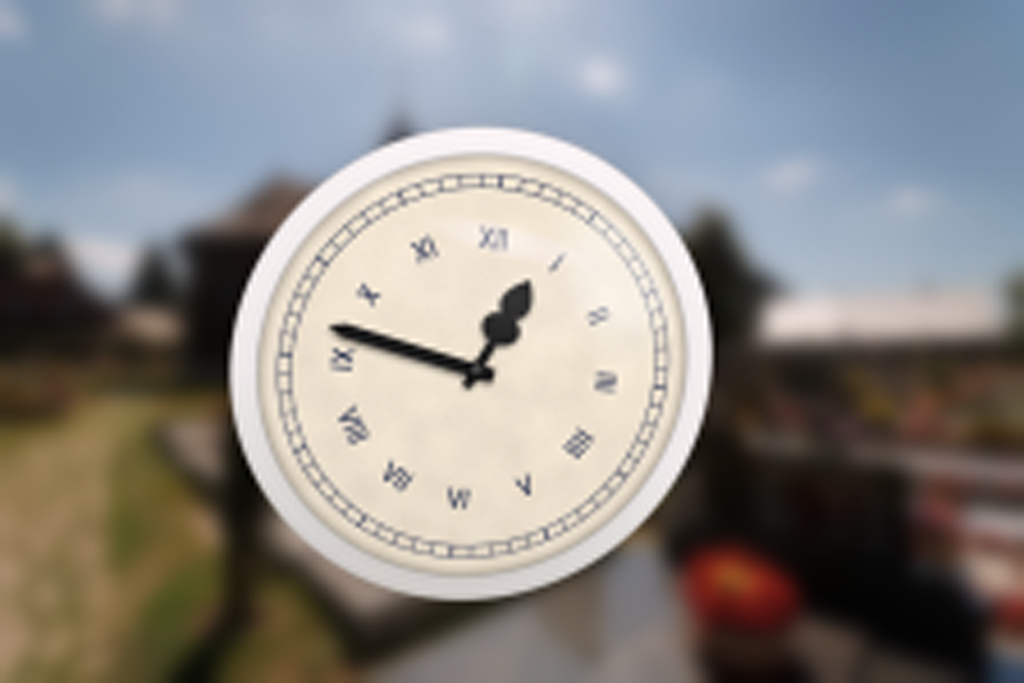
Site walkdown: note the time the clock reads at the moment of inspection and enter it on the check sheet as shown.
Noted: 12:47
